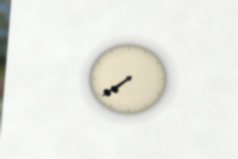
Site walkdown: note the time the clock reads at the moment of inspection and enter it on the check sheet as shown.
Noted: 7:39
